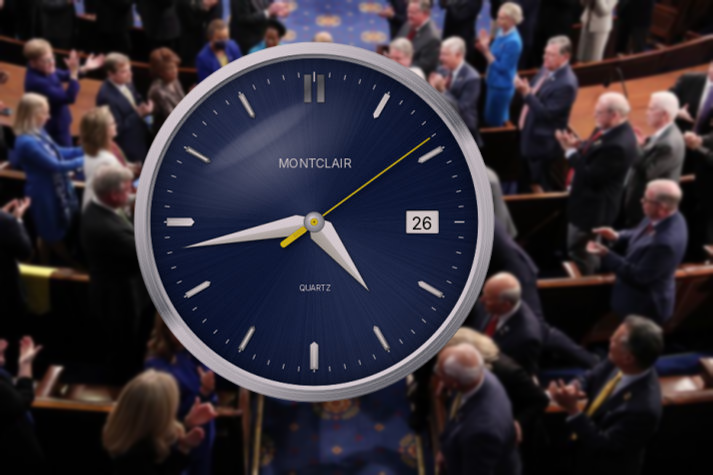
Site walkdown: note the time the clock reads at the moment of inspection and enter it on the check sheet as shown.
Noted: 4:43:09
